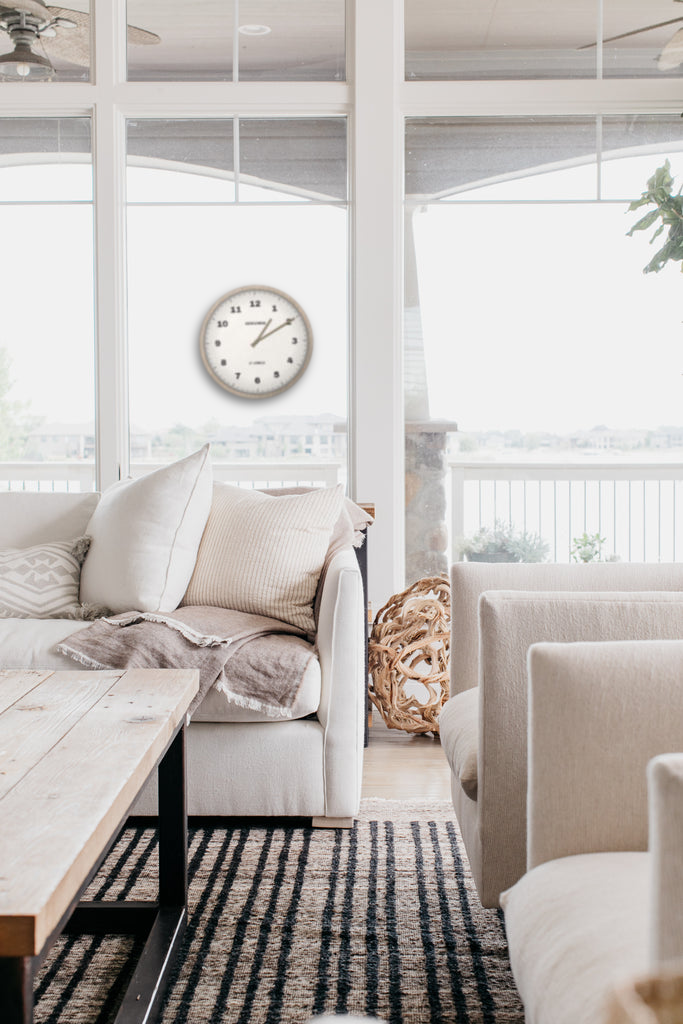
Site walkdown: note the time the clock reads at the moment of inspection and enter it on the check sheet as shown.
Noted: 1:10
